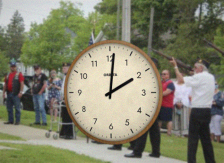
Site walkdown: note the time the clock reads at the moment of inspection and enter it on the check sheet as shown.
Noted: 2:01
